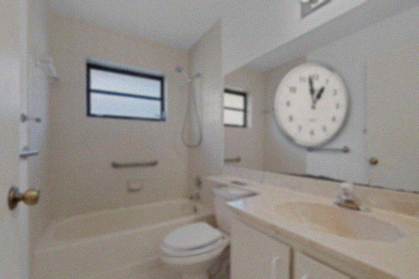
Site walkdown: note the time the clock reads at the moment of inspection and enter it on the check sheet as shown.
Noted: 12:58
